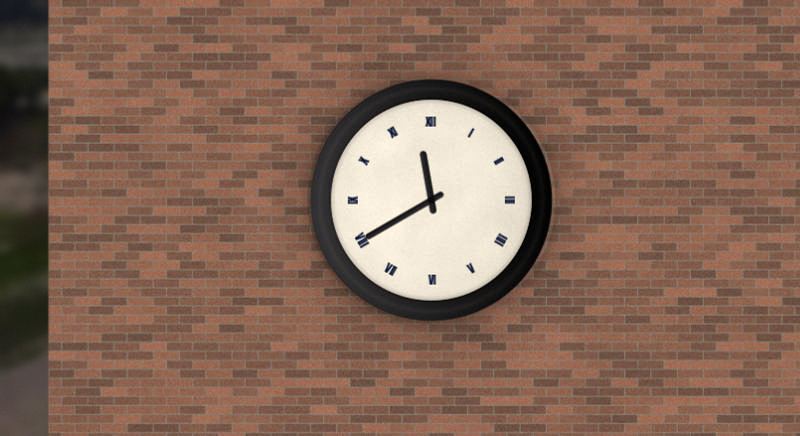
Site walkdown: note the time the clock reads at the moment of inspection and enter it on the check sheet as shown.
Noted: 11:40
